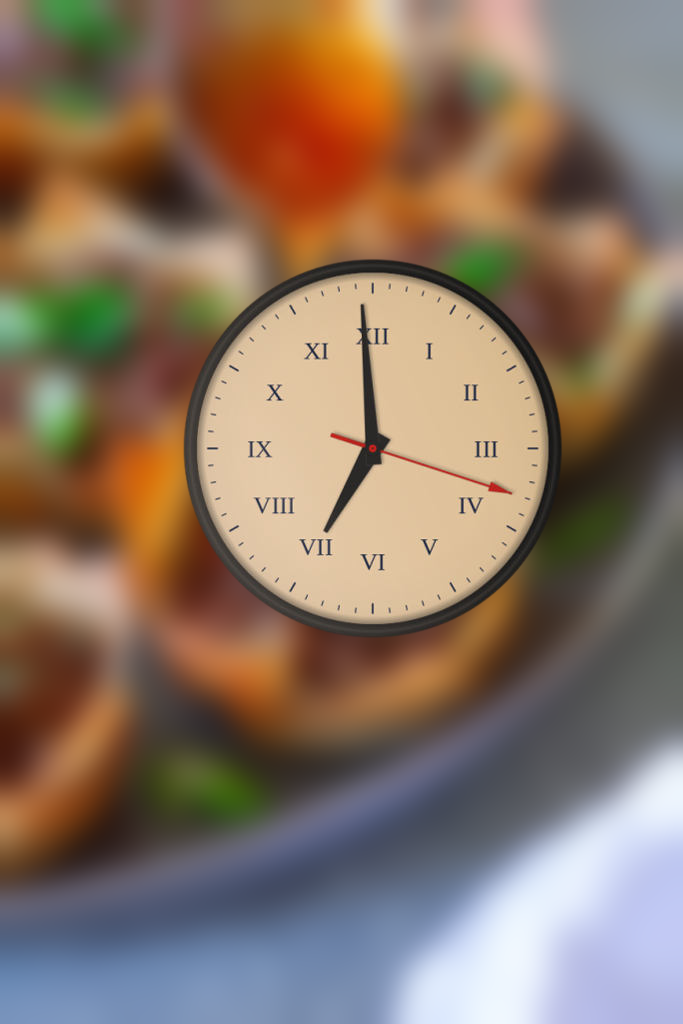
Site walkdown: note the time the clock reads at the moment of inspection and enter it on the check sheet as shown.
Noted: 6:59:18
